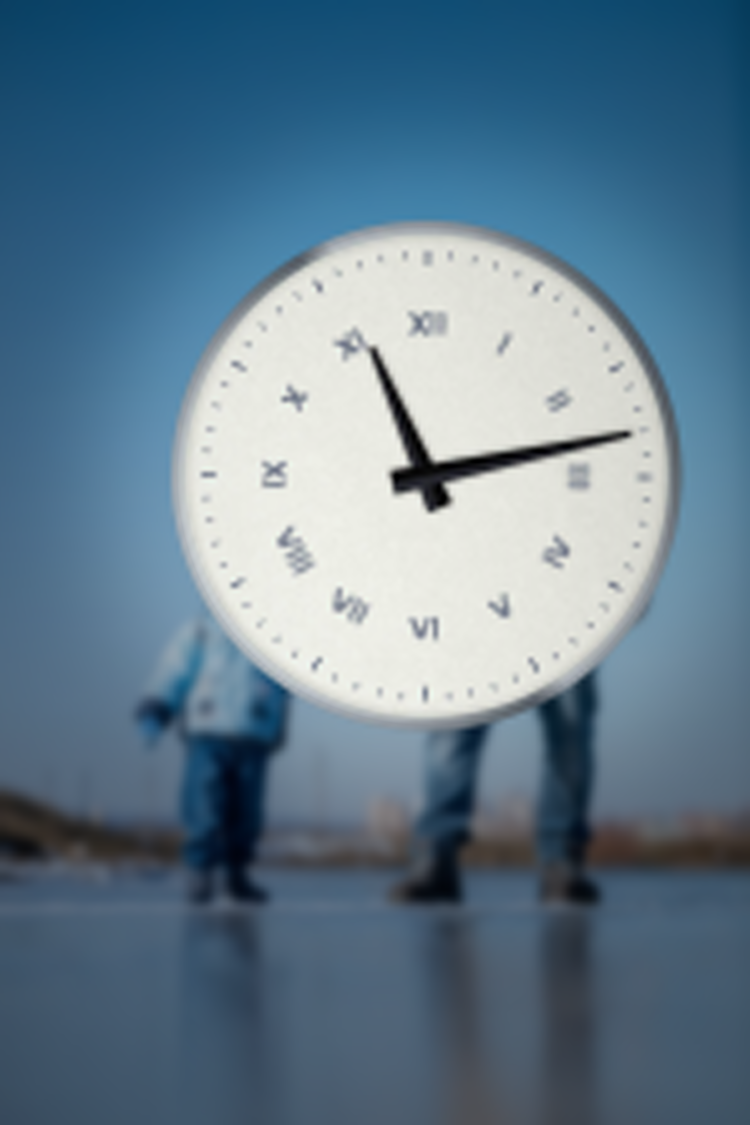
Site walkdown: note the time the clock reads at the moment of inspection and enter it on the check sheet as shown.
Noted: 11:13
